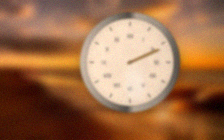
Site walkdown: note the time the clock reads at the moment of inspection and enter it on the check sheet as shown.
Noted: 2:11
